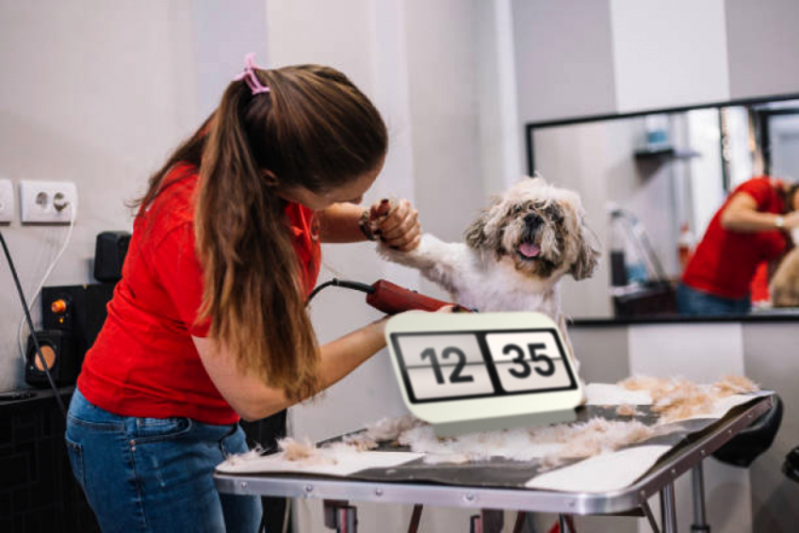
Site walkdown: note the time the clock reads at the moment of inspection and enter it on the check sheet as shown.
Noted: 12:35
